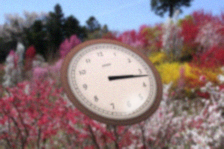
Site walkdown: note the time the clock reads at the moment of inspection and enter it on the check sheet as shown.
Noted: 3:17
